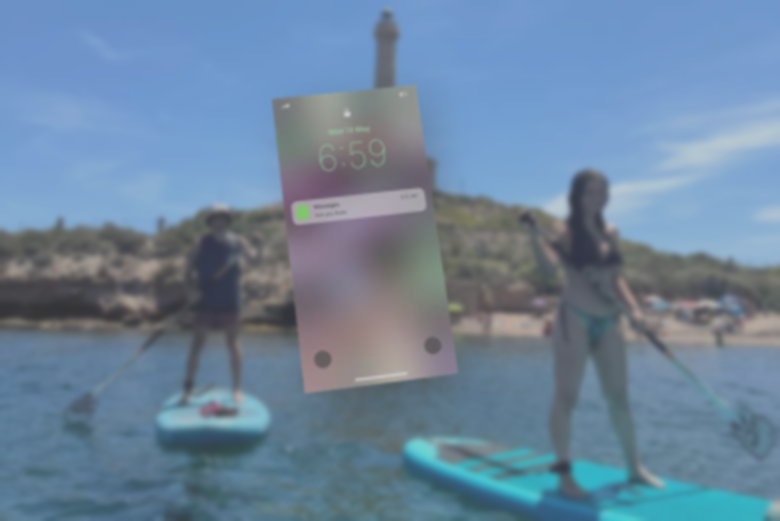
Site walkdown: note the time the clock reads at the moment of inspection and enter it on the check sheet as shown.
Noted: 6:59
